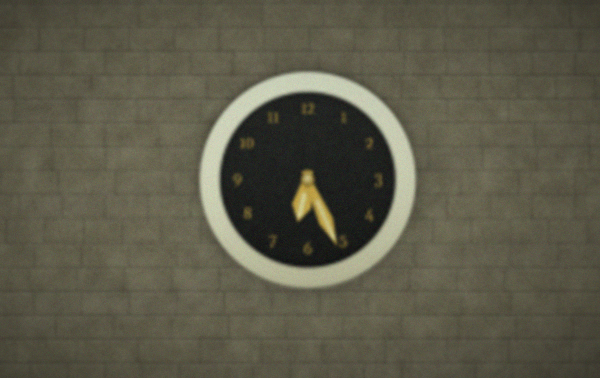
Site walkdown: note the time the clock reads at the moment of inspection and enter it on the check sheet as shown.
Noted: 6:26
